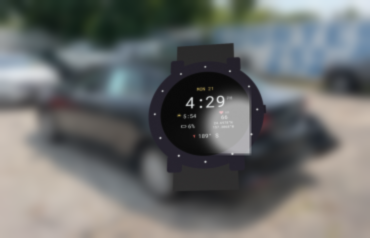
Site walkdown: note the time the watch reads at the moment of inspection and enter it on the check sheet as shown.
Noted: 4:29
